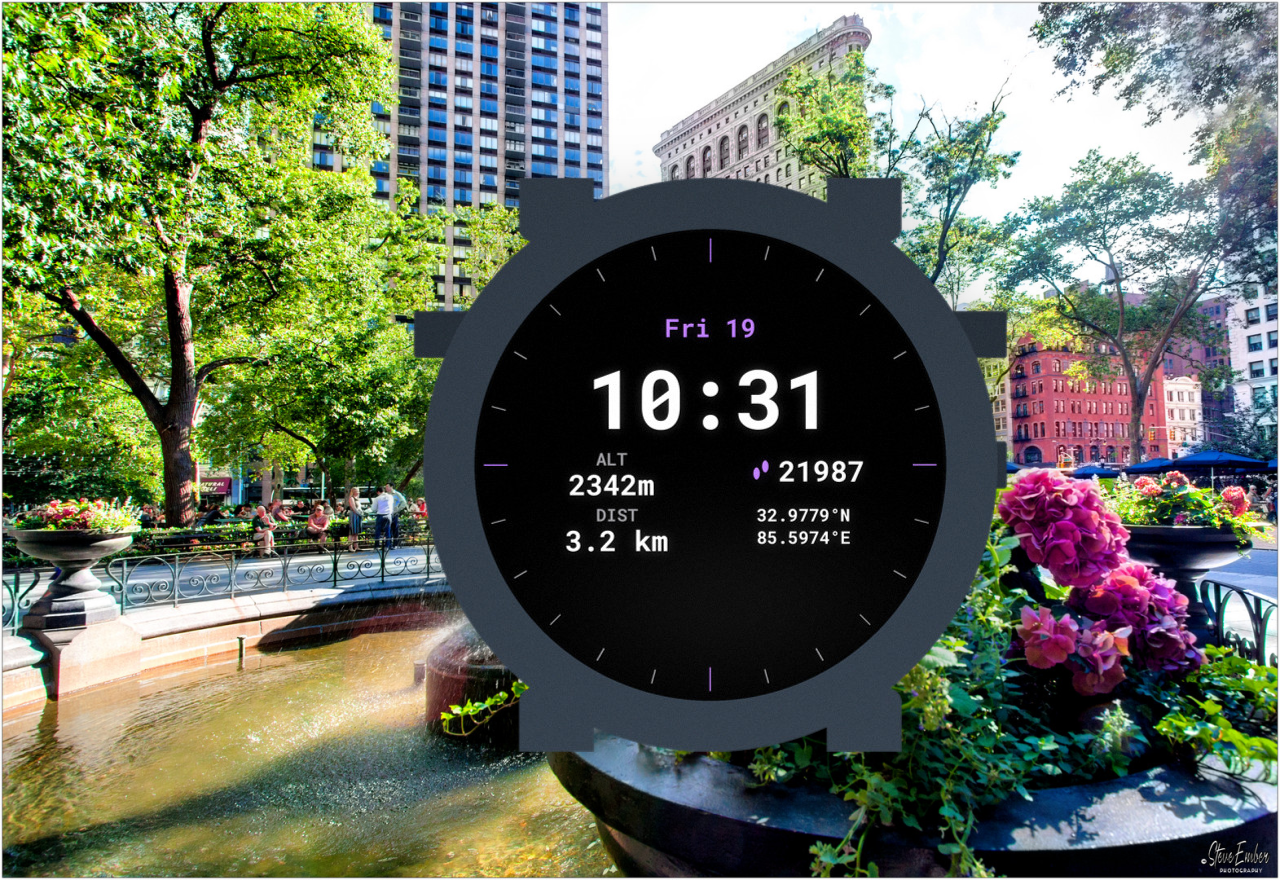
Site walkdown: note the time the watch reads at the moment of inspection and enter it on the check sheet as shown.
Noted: 10:31
